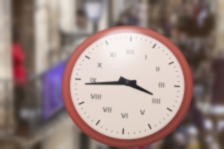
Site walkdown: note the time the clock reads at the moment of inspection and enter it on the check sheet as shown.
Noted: 3:44
